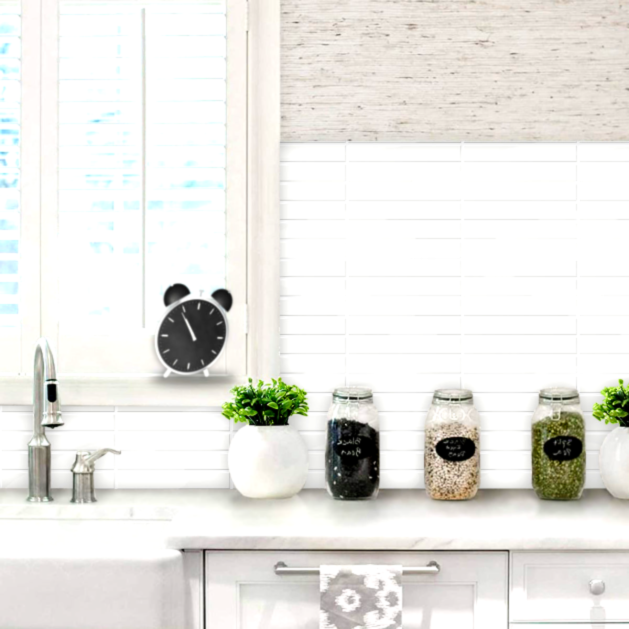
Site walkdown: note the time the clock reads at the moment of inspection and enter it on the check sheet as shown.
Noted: 10:54
